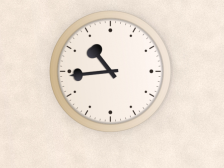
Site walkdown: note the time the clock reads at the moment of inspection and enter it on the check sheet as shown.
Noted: 10:44
